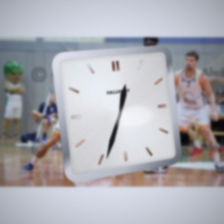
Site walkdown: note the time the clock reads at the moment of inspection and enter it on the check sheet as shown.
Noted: 12:34
